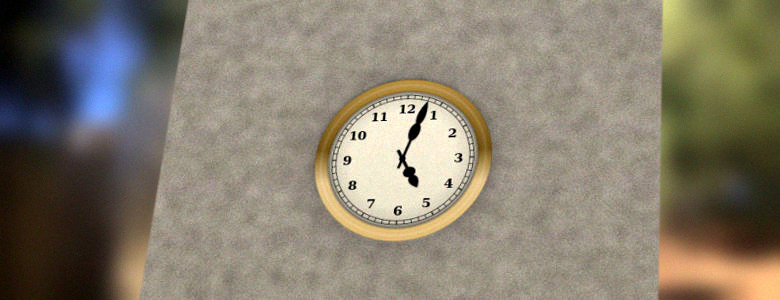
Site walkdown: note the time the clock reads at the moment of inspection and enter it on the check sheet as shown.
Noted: 5:03
